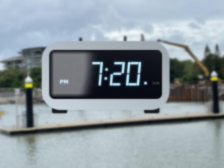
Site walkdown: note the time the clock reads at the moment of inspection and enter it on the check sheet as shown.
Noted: 7:20
